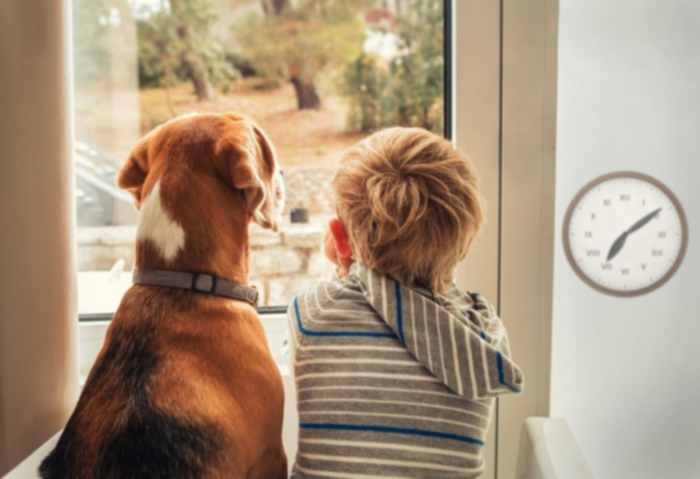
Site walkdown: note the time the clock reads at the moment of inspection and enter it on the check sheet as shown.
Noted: 7:09
